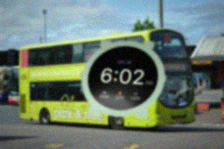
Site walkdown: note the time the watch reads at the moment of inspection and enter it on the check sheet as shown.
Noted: 6:02
